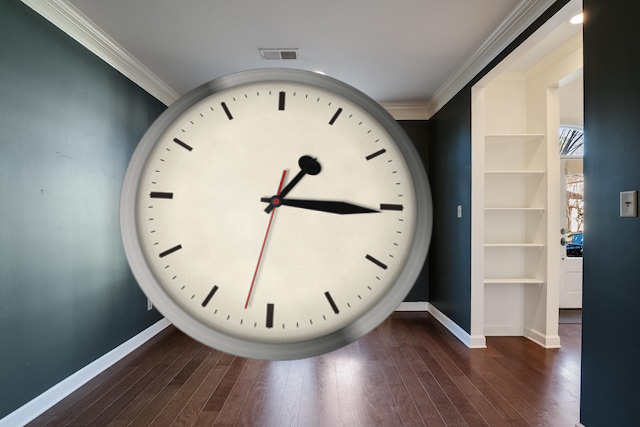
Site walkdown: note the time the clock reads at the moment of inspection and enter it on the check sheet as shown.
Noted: 1:15:32
